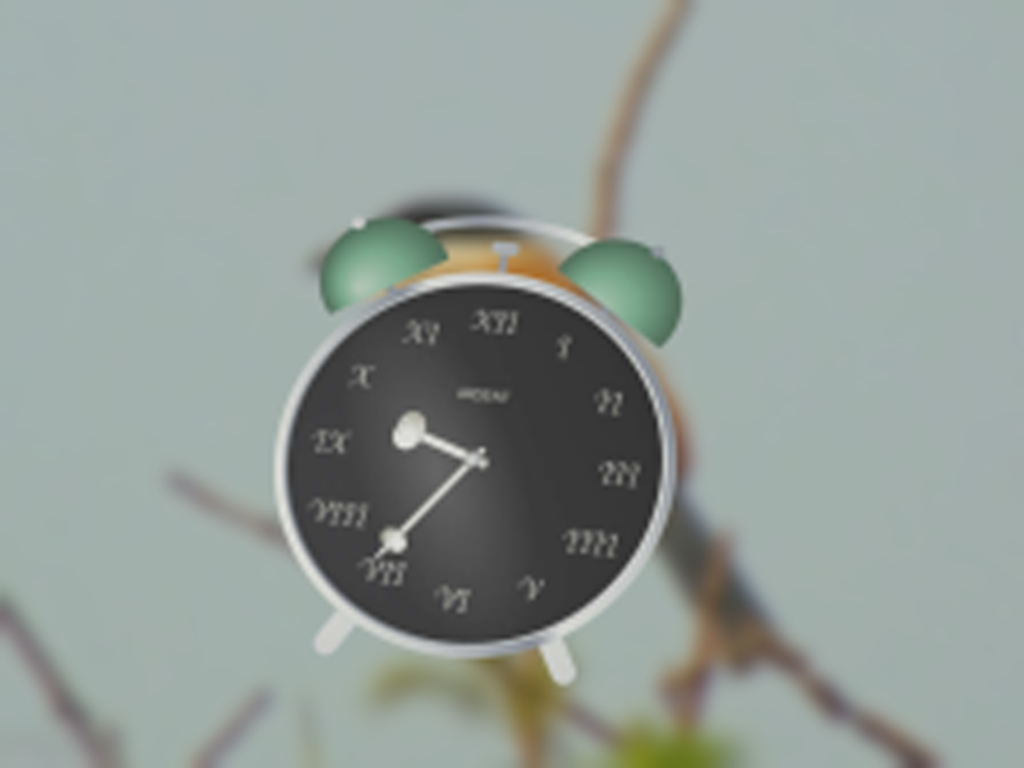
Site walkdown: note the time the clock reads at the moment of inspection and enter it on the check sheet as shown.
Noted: 9:36
